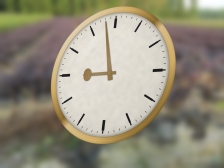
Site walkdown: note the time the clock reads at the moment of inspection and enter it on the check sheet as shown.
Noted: 8:58
